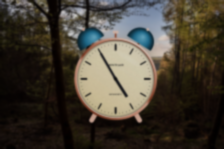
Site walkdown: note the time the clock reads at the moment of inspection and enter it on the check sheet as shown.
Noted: 4:55
